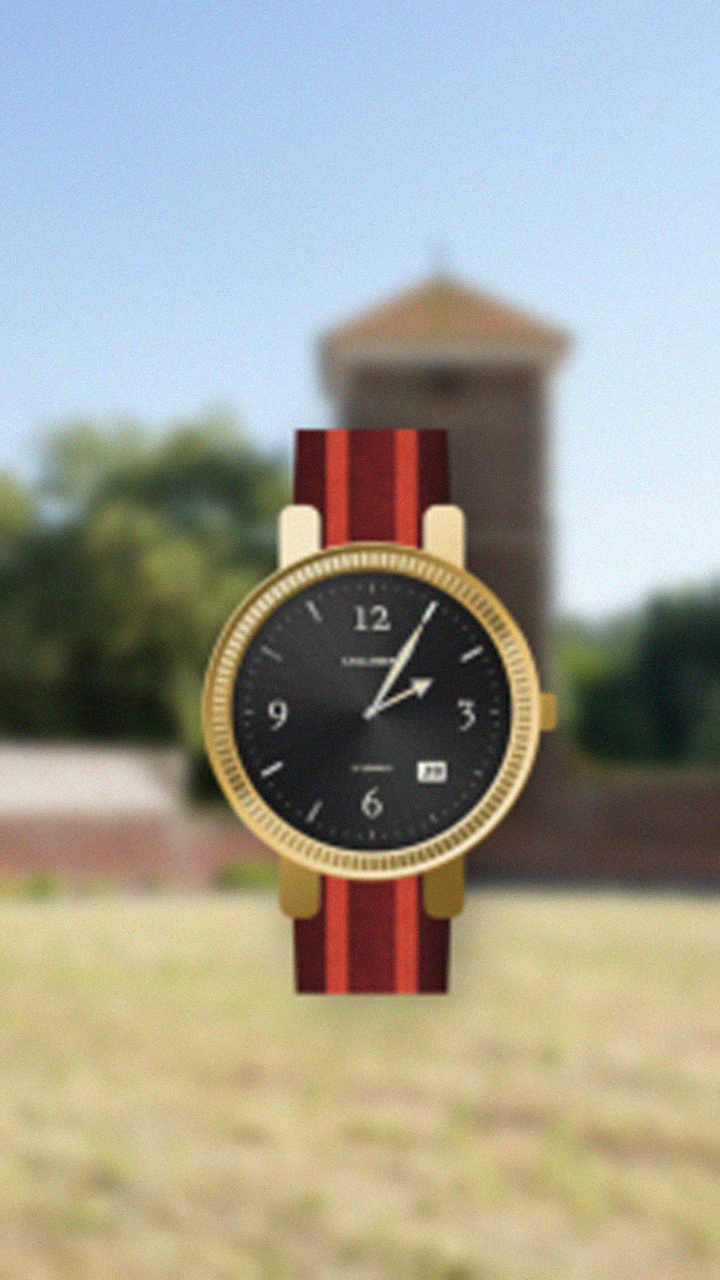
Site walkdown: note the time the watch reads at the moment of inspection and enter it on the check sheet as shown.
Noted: 2:05
